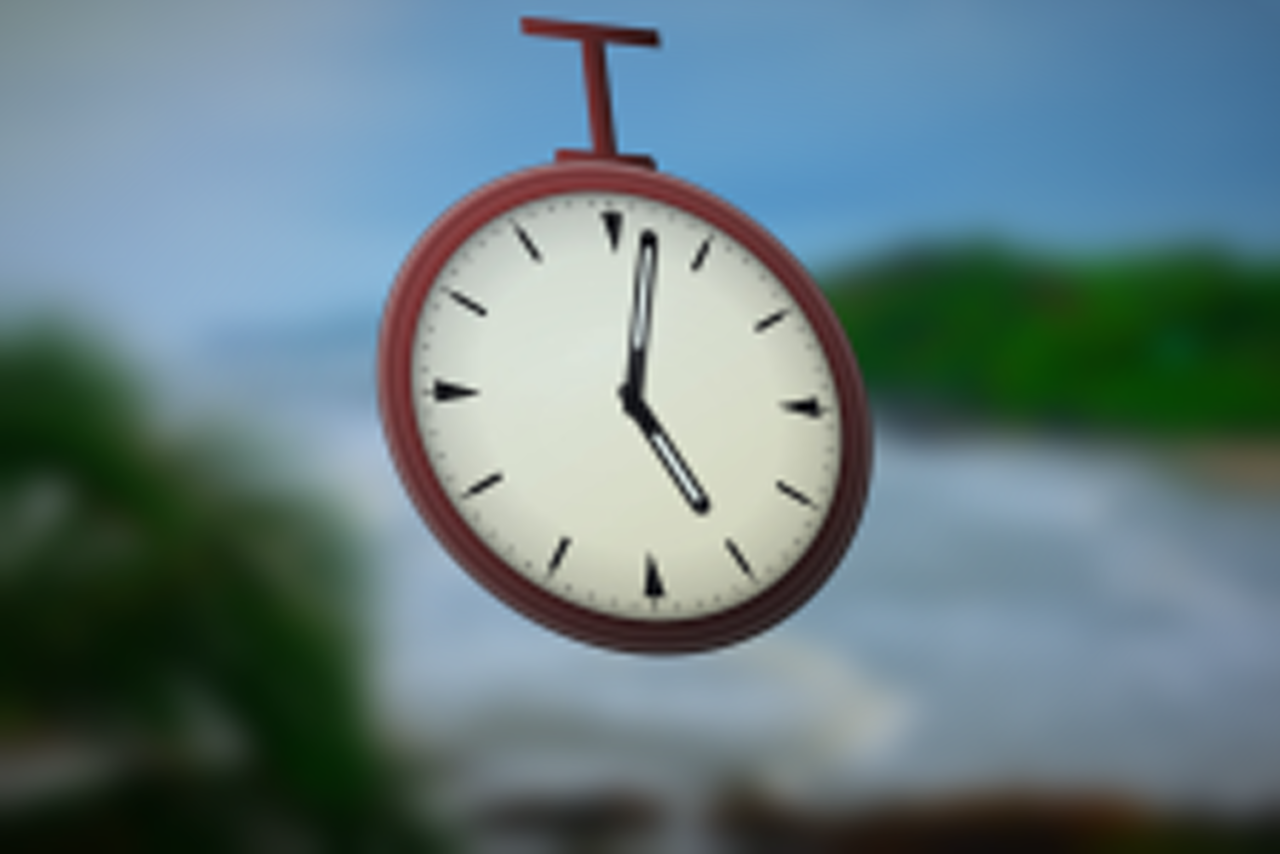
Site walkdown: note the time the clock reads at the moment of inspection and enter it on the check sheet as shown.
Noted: 5:02
